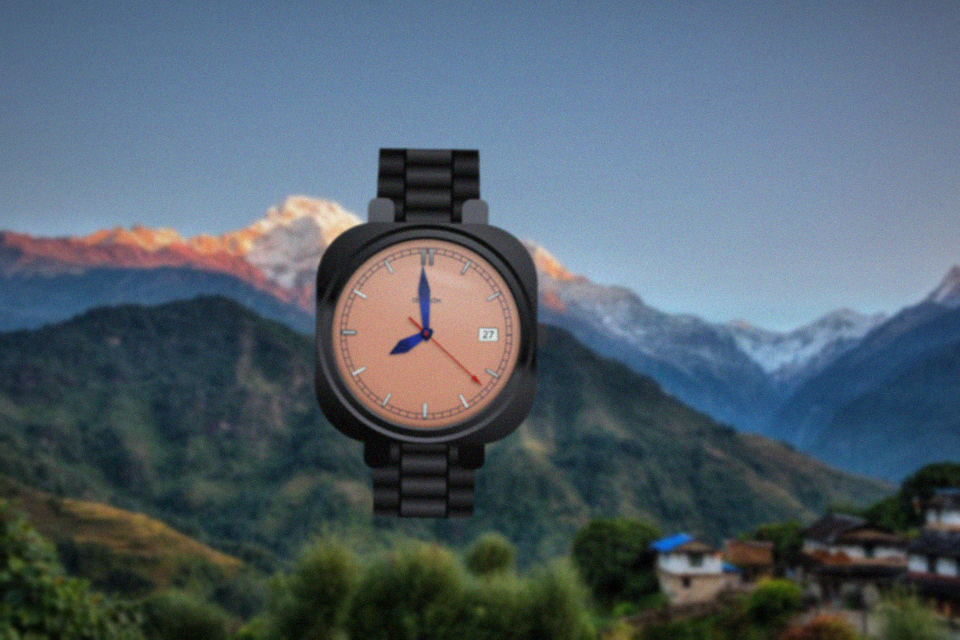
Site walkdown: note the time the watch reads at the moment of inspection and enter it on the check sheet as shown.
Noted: 7:59:22
